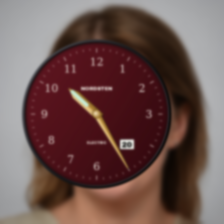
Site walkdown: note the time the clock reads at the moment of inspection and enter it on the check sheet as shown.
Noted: 10:25
